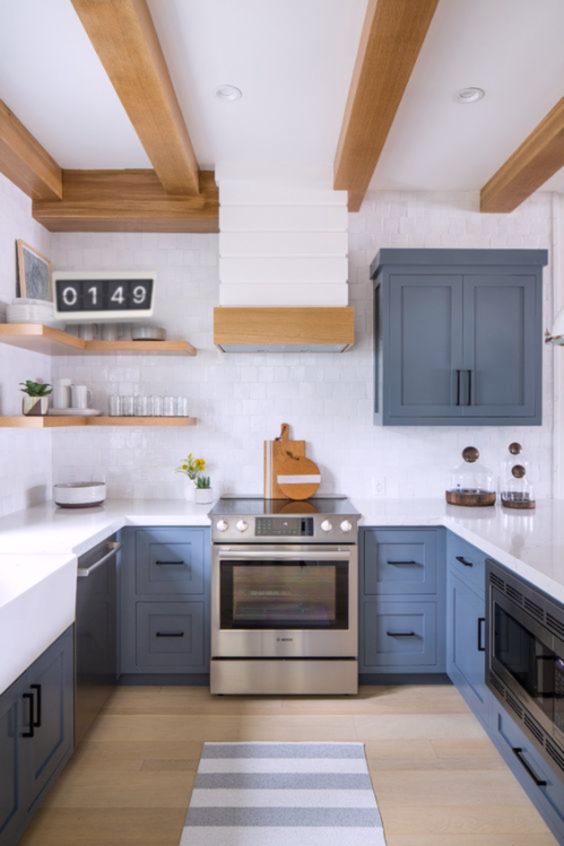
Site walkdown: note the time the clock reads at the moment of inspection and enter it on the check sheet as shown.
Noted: 1:49
